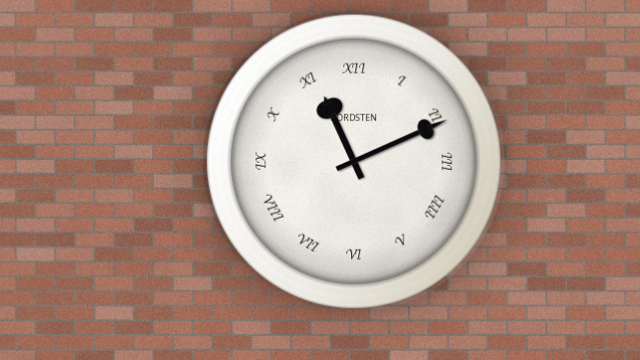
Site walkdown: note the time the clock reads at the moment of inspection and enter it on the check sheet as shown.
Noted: 11:11
